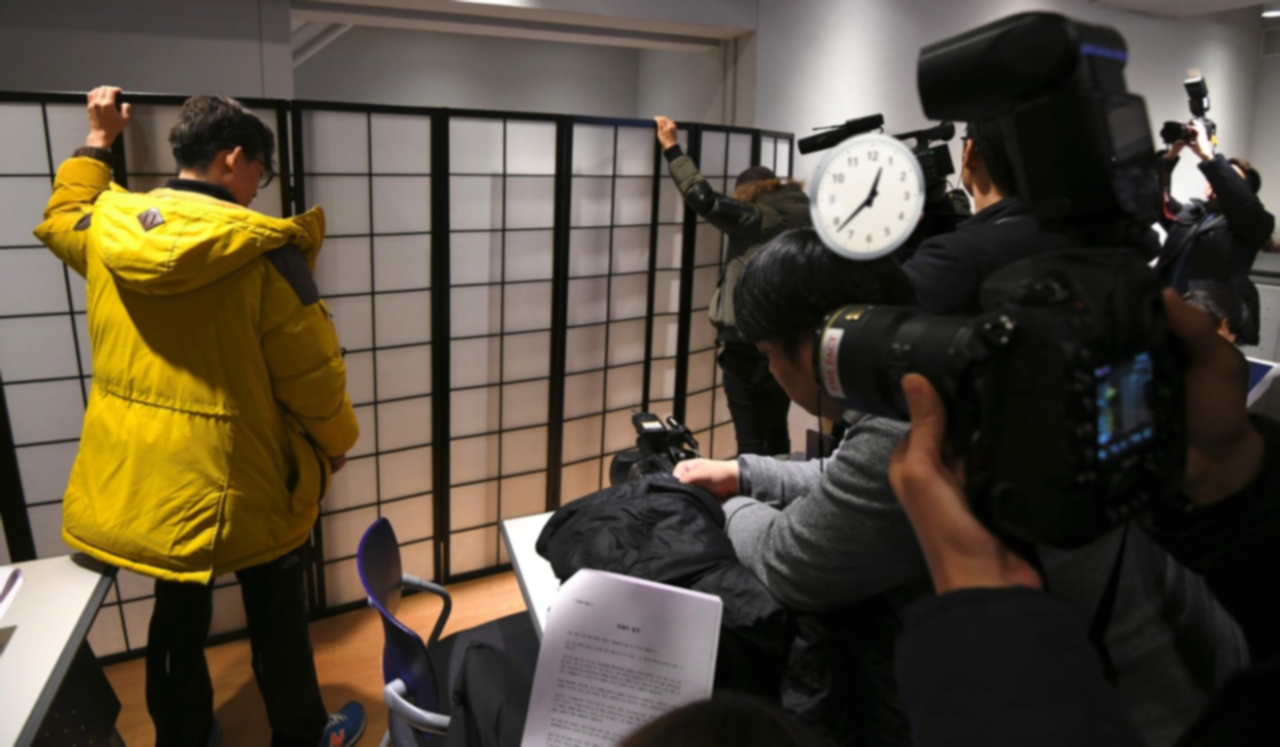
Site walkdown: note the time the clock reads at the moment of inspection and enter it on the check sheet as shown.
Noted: 12:38
